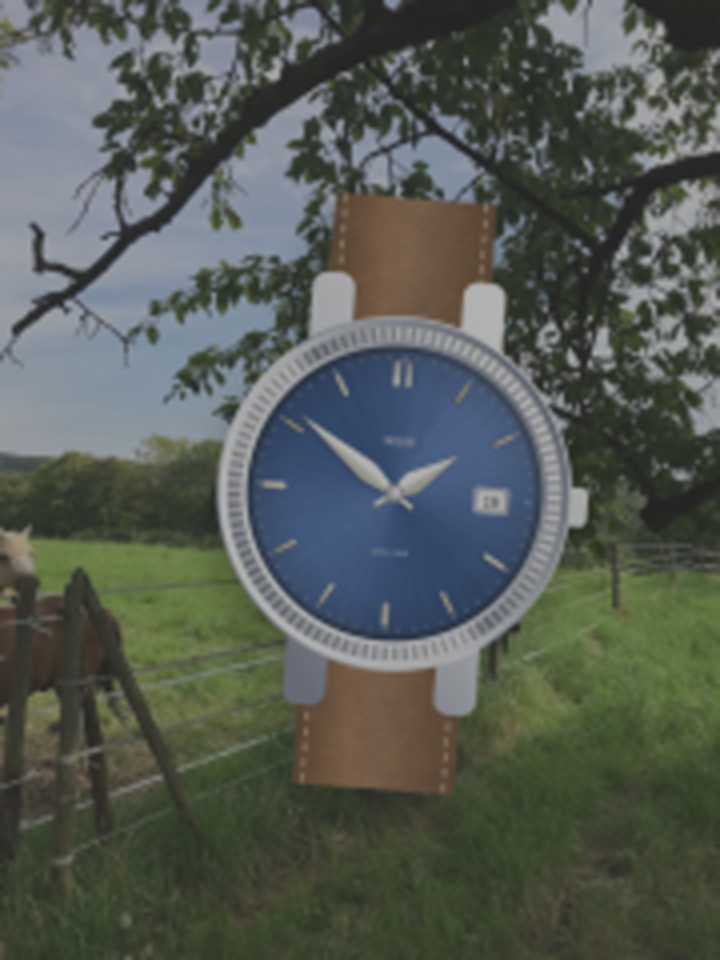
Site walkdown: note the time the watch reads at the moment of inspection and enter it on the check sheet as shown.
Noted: 1:51
